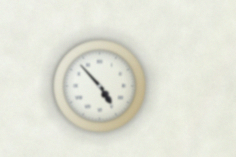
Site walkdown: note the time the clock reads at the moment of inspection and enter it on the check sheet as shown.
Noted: 4:53
